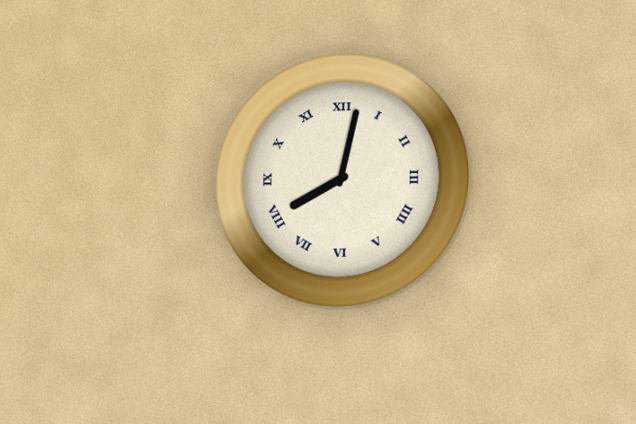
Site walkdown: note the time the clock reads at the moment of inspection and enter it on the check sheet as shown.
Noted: 8:02
